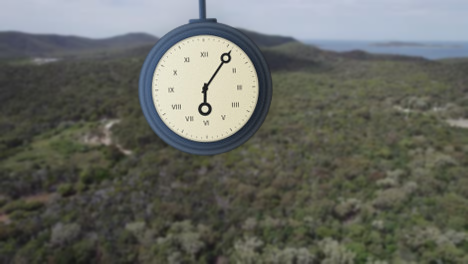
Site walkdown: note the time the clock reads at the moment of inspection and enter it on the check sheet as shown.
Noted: 6:06
